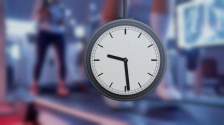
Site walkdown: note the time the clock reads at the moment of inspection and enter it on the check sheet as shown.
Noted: 9:29
